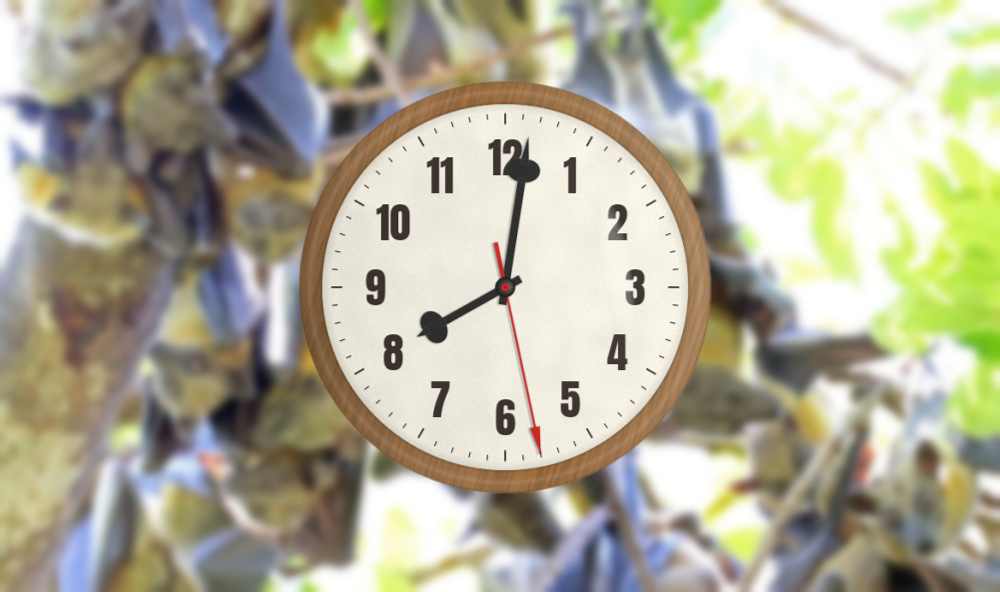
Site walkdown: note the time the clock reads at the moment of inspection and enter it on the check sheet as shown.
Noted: 8:01:28
